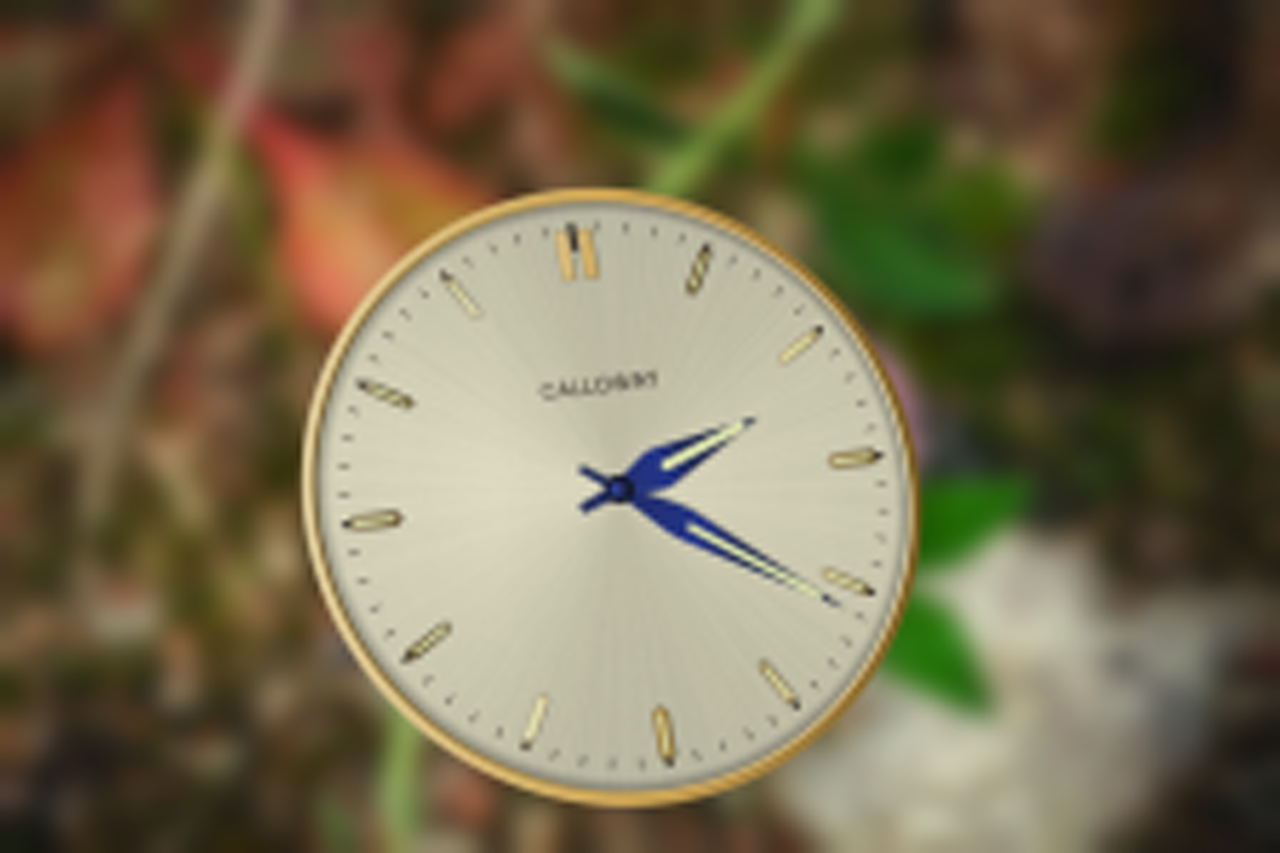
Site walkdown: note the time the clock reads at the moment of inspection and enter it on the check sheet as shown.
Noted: 2:21
